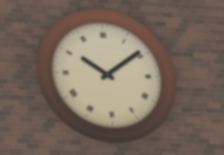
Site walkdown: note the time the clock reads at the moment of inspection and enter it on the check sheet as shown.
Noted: 10:09
